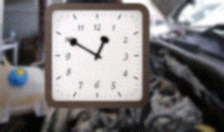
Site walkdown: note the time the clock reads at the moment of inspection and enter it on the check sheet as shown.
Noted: 12:50
